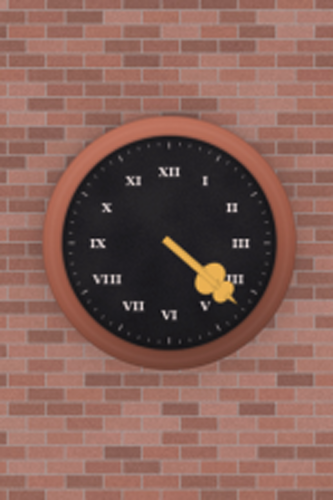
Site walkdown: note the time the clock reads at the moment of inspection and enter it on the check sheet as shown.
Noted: 4:22
